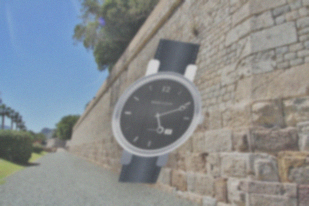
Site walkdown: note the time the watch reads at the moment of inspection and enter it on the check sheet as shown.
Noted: 5:11
